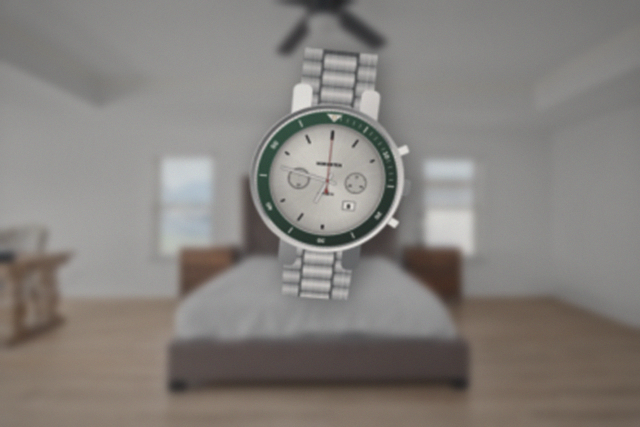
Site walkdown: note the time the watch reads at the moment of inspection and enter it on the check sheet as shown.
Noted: 6:47
